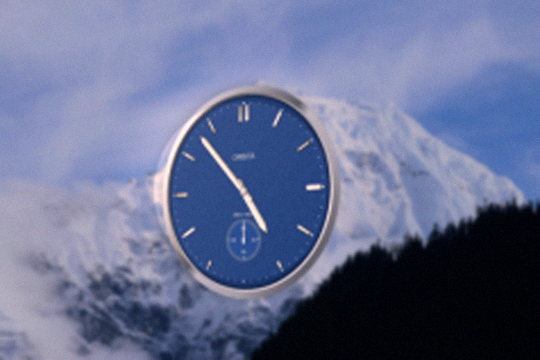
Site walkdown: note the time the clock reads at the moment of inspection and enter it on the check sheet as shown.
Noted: 4:53
